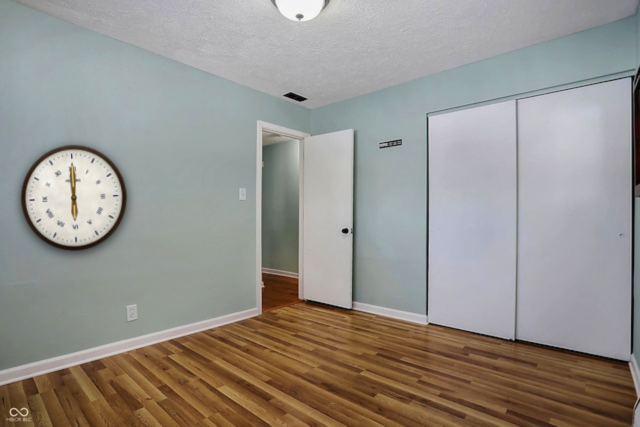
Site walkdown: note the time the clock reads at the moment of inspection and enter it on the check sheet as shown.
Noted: 6:00
